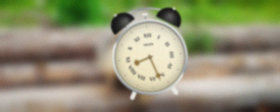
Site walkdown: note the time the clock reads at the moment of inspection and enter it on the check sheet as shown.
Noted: 8:27
